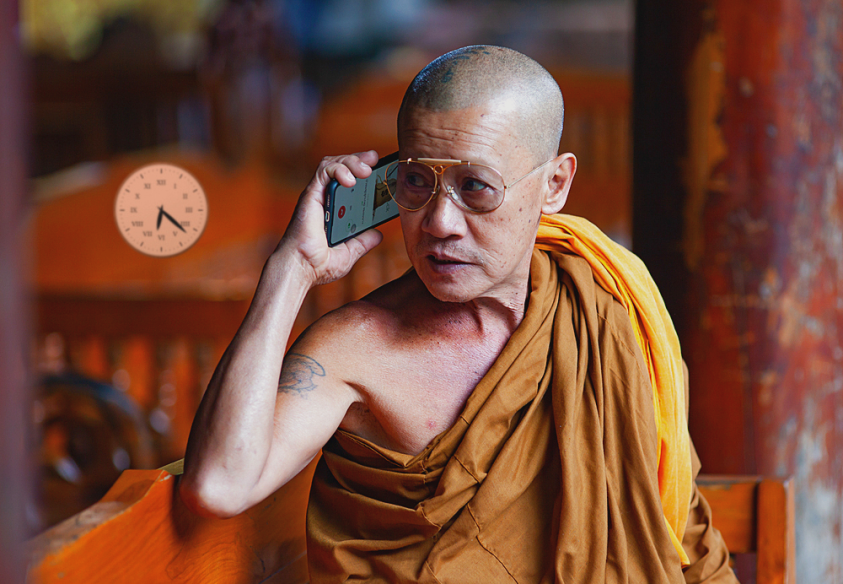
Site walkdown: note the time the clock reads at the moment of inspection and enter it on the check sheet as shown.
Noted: 6:22
